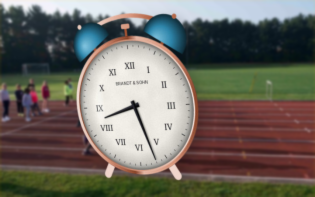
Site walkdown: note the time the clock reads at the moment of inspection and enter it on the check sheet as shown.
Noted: 8:27
